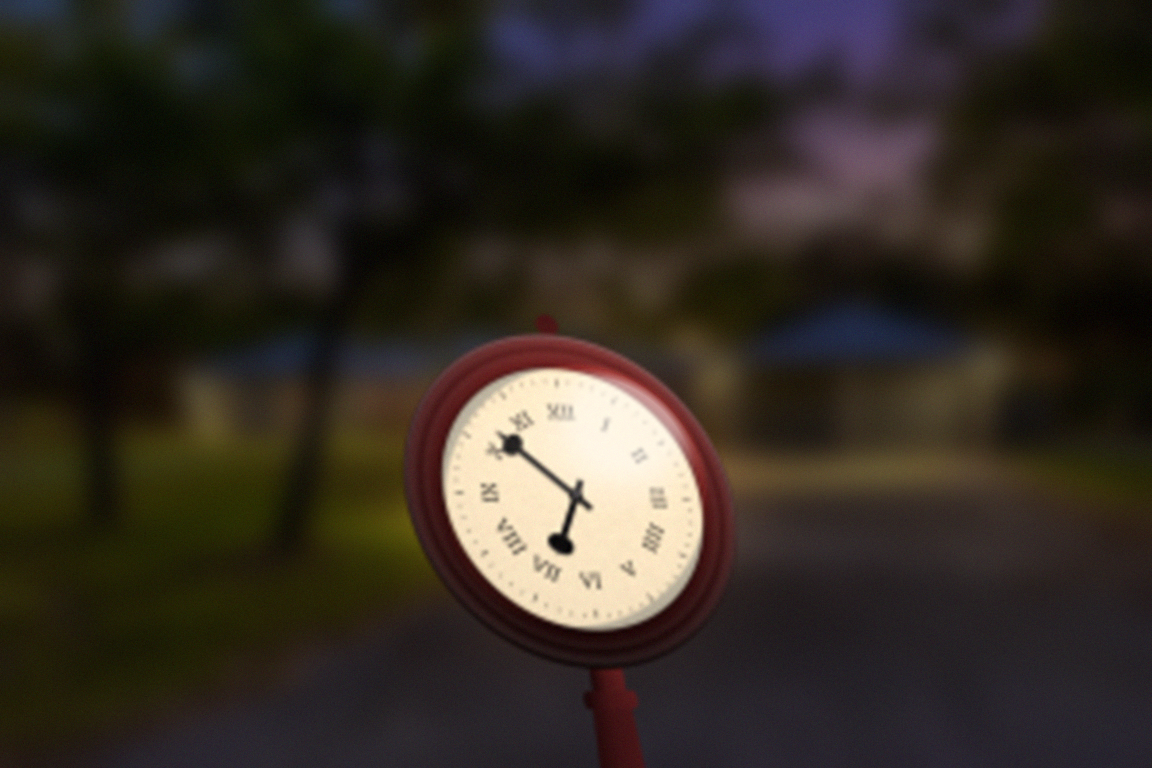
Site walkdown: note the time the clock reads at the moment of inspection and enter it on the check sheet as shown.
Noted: 6:52
